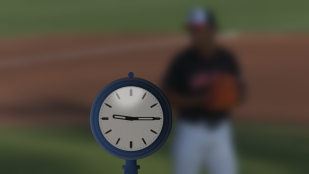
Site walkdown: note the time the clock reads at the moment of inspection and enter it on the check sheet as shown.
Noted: 9:15
